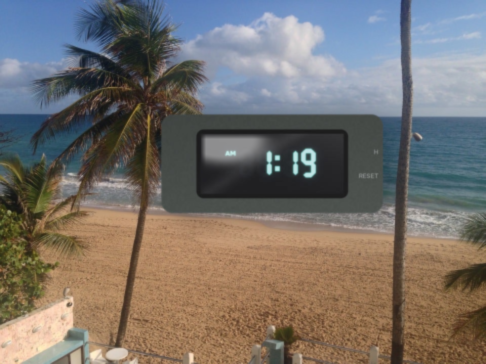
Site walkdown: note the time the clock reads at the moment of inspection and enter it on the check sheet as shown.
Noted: 1:19
